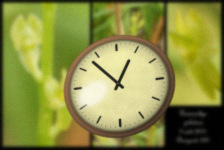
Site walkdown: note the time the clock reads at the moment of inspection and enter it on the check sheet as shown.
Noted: 12:53
